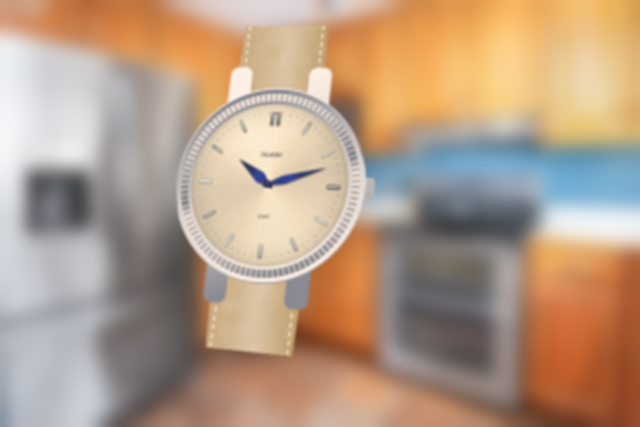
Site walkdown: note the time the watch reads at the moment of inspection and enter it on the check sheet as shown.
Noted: 10:12
